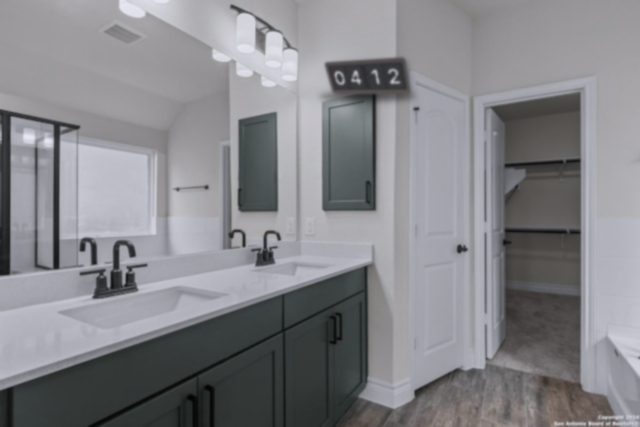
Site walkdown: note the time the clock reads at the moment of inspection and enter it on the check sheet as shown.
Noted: 4:12
